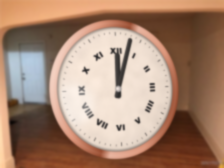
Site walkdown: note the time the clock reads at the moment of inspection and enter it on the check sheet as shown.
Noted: 12:03
